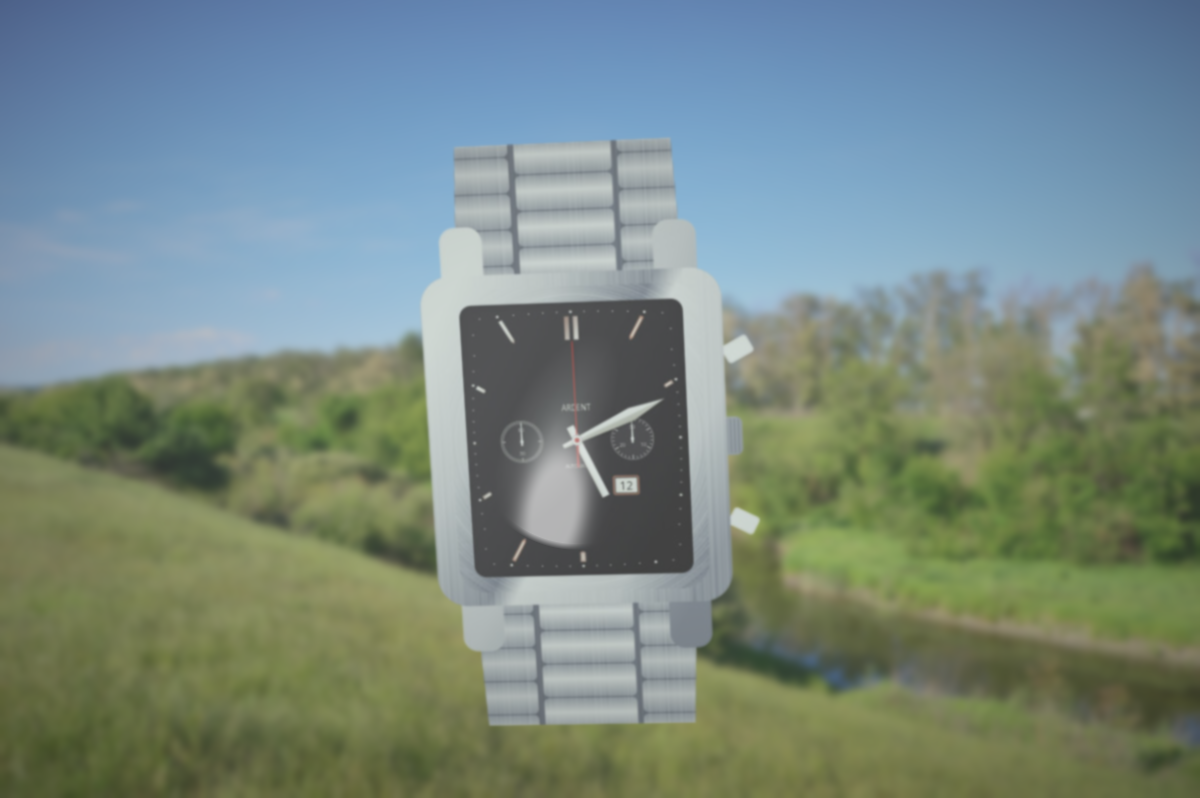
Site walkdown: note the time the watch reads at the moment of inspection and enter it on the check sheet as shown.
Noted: 5:11
